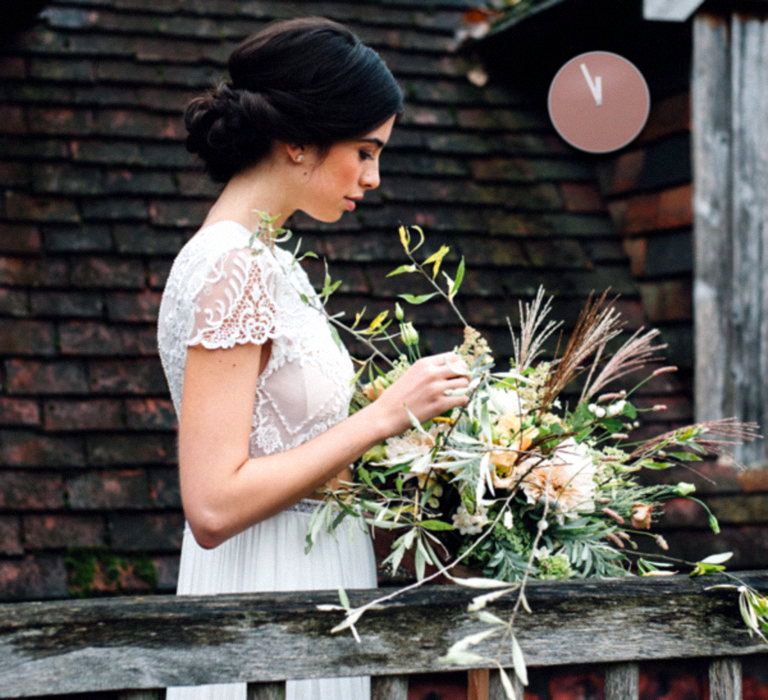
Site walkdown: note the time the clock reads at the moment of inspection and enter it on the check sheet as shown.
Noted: 11:56
